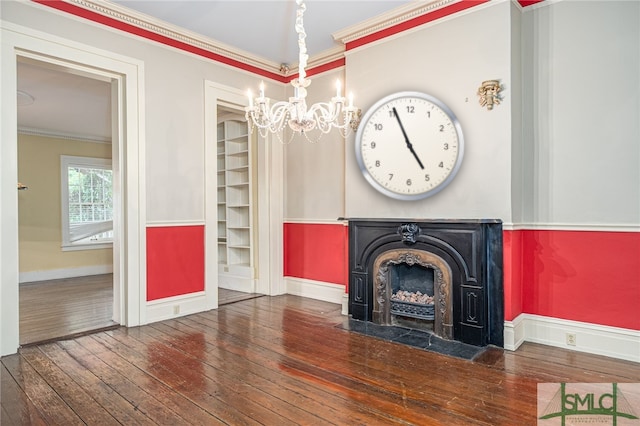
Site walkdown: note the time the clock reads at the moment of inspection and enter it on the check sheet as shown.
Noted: 4:56
